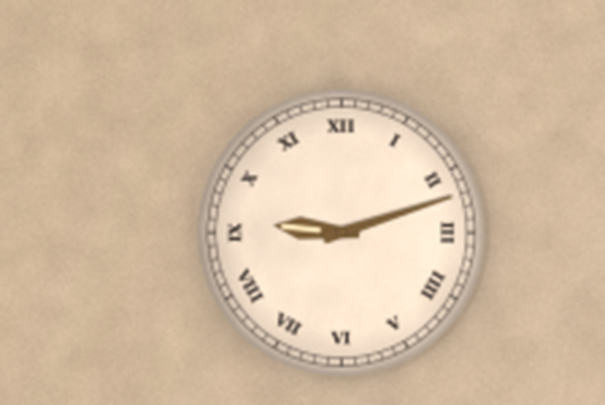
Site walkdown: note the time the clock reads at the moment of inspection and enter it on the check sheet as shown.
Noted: 9:12
